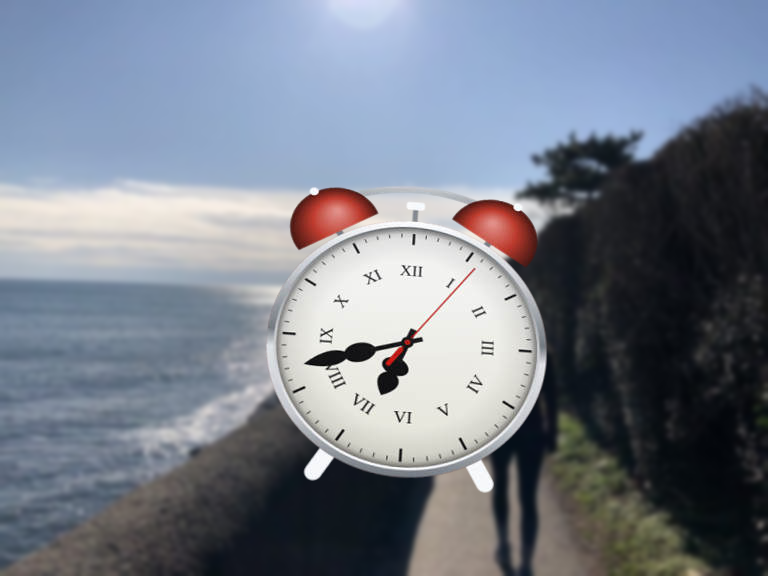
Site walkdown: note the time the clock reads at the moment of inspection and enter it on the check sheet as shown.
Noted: 6:42:06
